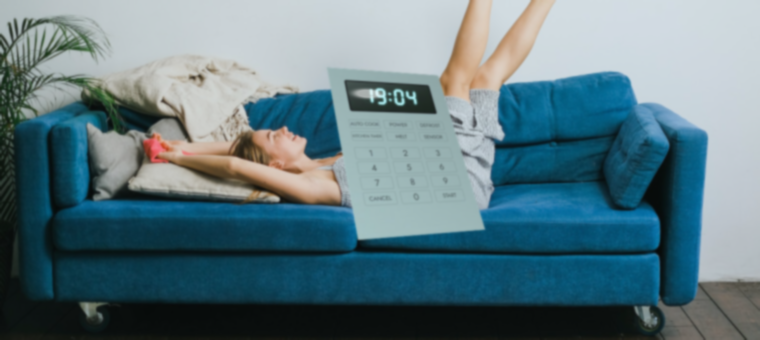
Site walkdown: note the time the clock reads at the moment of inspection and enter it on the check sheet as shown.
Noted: 19:04
